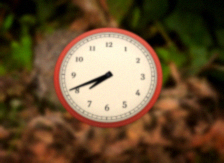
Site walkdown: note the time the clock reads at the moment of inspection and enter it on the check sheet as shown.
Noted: 7:41
